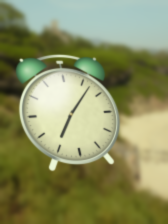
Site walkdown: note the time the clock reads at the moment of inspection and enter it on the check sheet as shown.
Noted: 7:07
